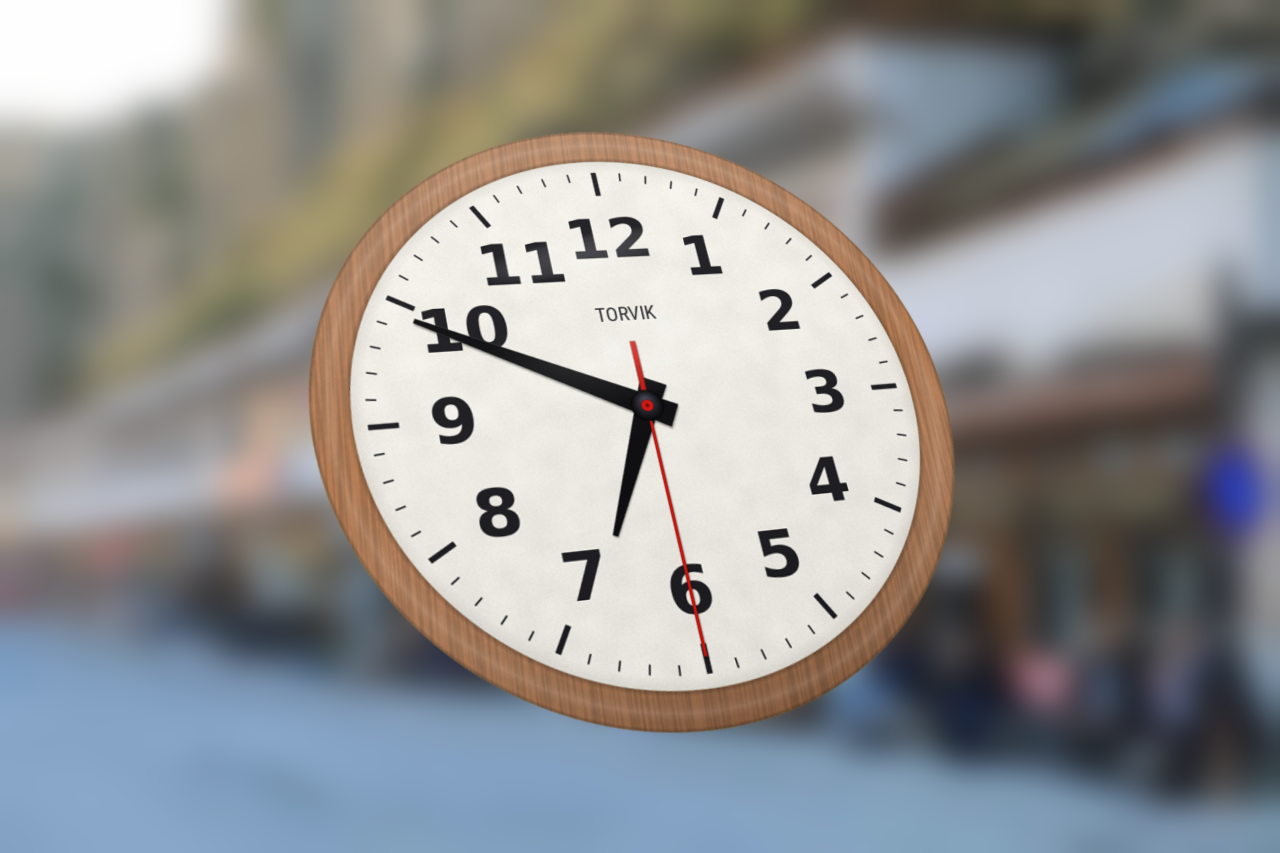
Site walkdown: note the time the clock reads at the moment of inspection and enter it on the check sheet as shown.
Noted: 6:49:30
